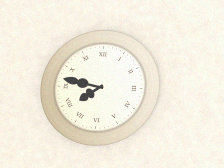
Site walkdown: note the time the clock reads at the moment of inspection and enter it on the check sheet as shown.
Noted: 7:47
